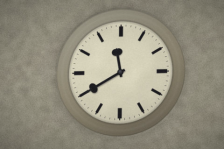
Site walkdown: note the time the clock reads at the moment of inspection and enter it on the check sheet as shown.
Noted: 11:40
